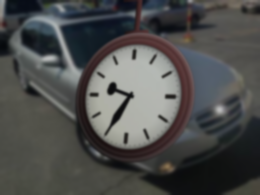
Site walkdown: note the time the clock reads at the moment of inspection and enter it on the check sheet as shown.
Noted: 9:35
